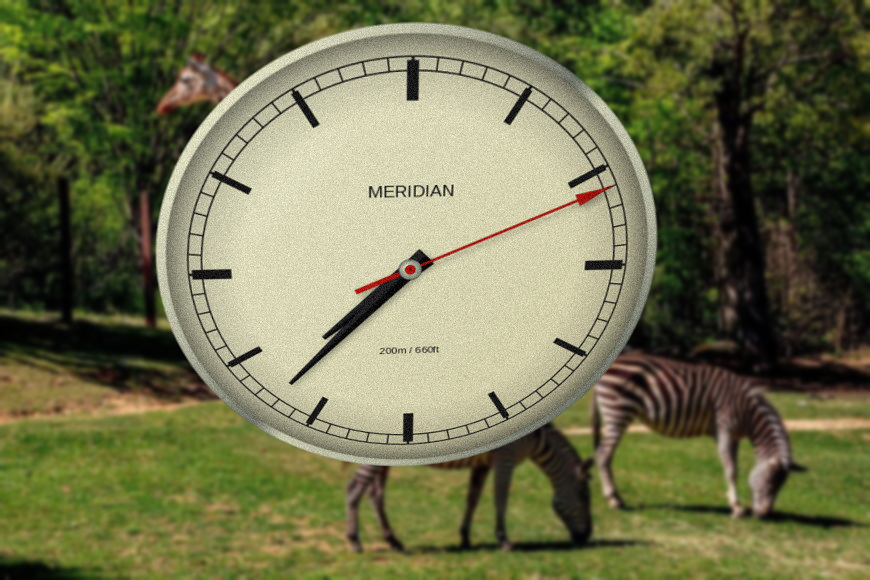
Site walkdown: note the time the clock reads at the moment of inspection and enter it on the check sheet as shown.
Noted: 7:37:11
